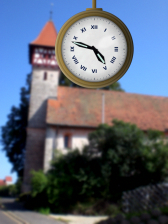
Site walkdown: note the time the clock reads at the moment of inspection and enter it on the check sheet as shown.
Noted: 4:48
